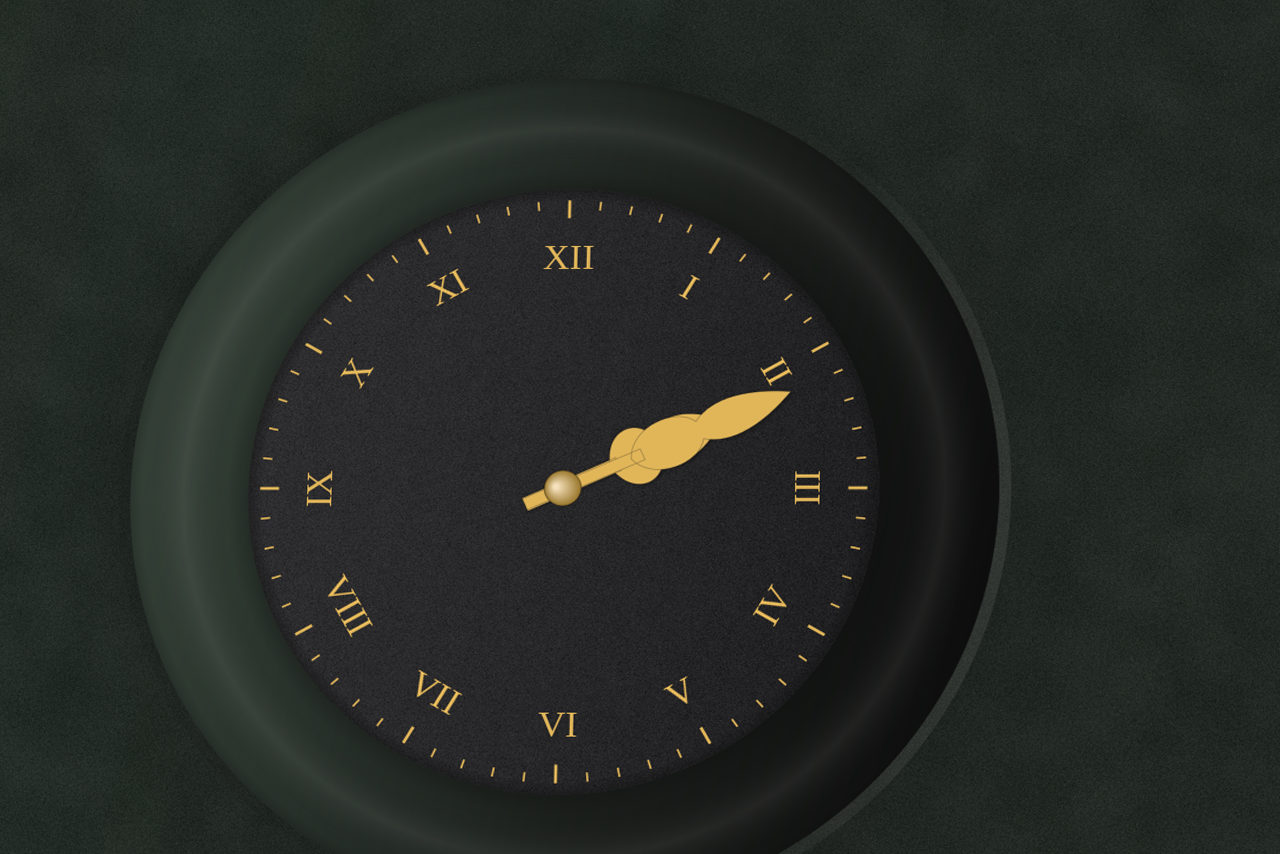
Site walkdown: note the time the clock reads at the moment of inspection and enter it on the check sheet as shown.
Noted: 2:11
